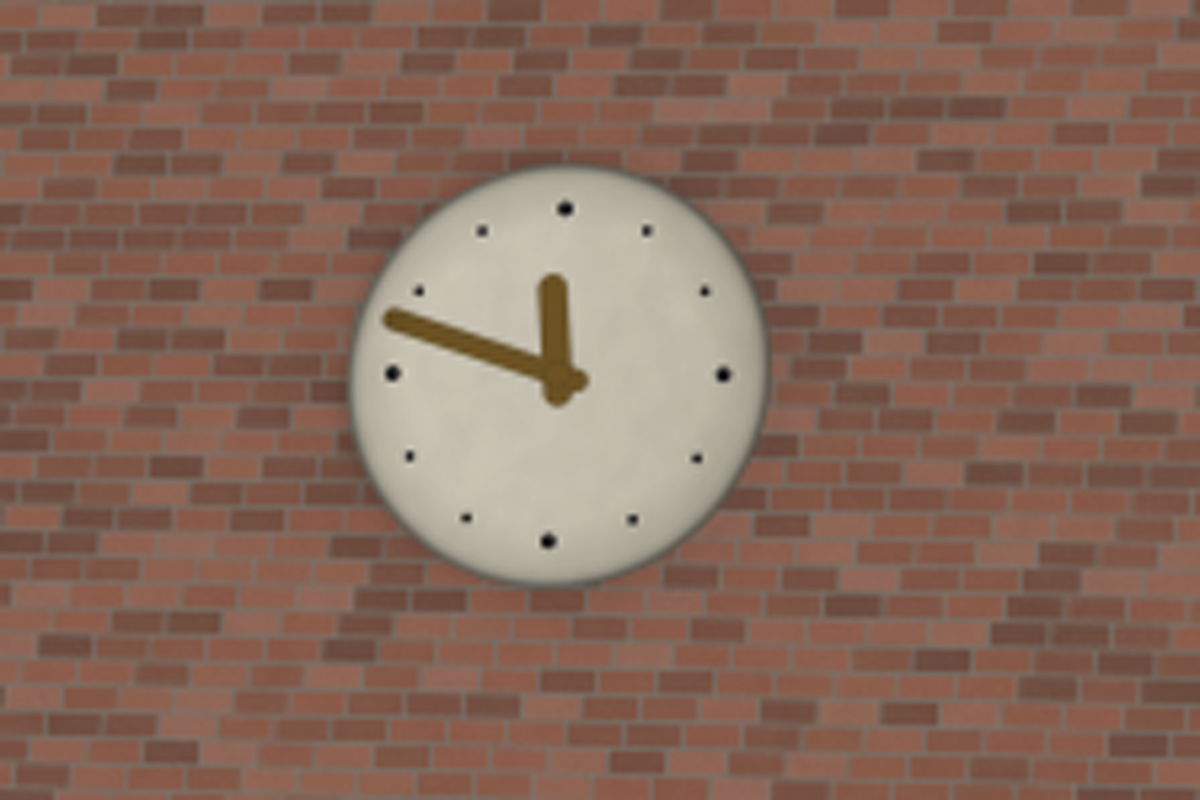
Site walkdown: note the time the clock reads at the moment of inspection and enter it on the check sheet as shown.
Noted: 11:48
